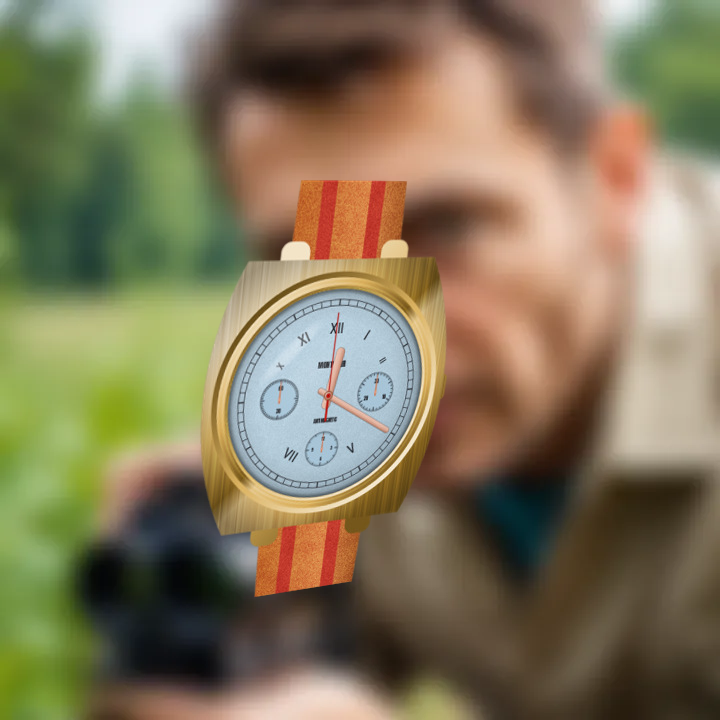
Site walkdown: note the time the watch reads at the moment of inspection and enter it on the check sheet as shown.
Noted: 12:20
